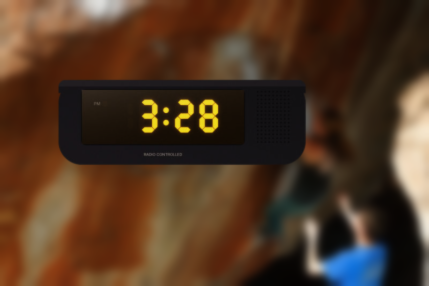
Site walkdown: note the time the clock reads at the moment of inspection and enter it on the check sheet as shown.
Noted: 3:28
